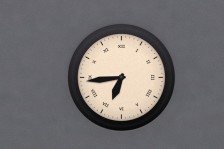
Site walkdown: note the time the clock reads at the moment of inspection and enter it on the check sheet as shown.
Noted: 6:44
